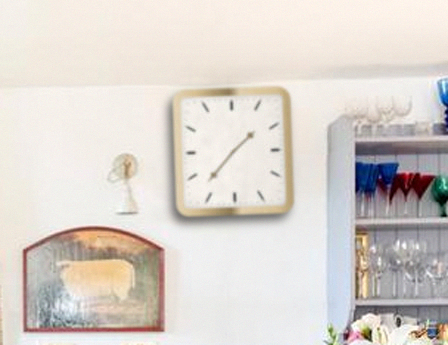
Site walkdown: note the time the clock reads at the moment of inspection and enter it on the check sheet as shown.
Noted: 1:37
